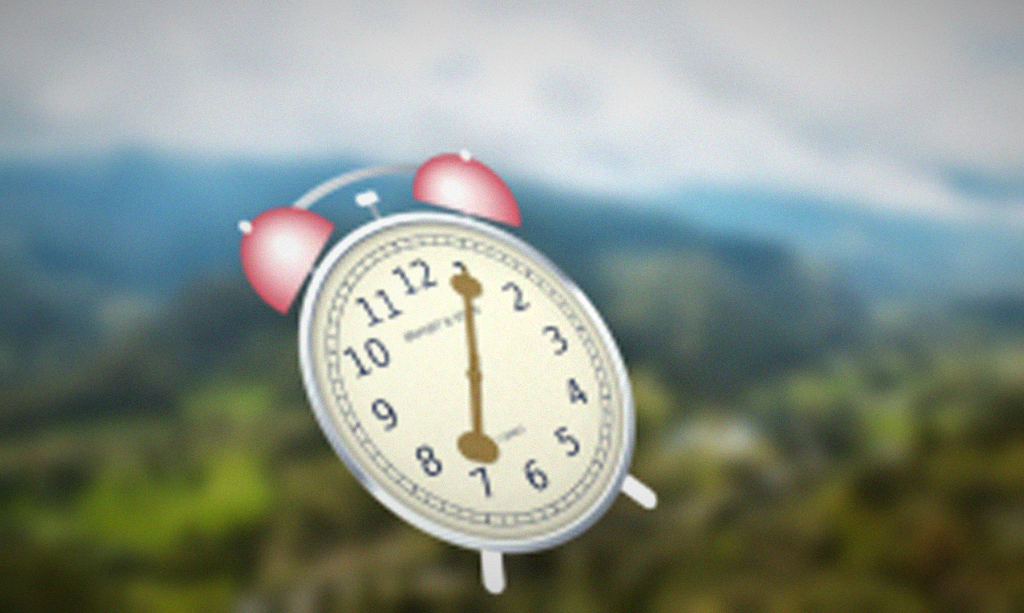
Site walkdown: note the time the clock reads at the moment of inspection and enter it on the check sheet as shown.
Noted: 7:05
